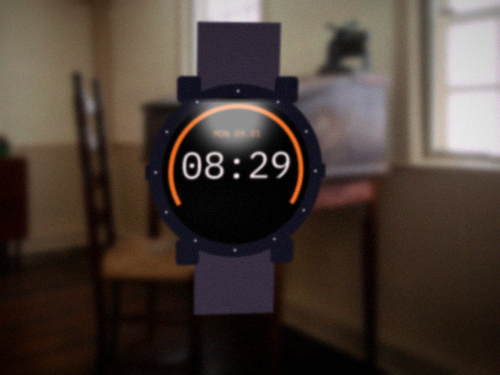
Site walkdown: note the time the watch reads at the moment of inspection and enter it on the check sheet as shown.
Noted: 8:29
